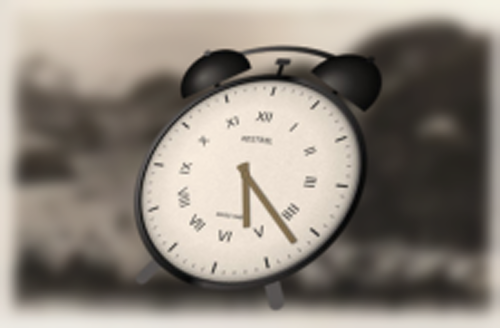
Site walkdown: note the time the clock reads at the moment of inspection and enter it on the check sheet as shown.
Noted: 5:22
